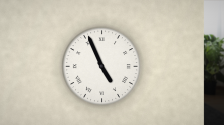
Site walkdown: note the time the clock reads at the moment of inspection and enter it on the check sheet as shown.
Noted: 4:56
